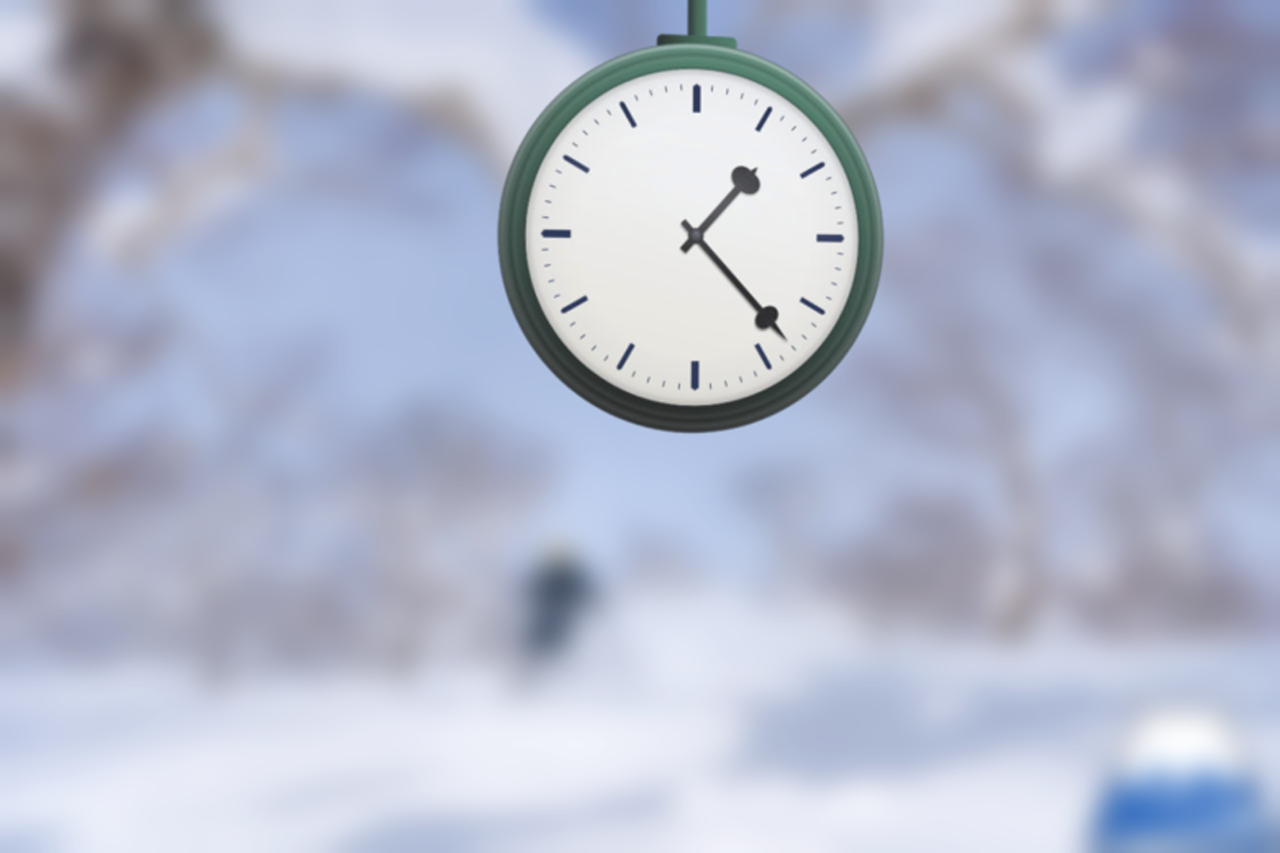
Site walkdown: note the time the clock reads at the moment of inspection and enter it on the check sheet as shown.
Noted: 1:23
